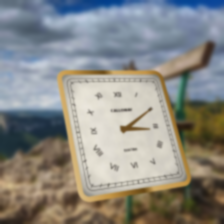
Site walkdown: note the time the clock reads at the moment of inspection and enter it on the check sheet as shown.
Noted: 3:10
